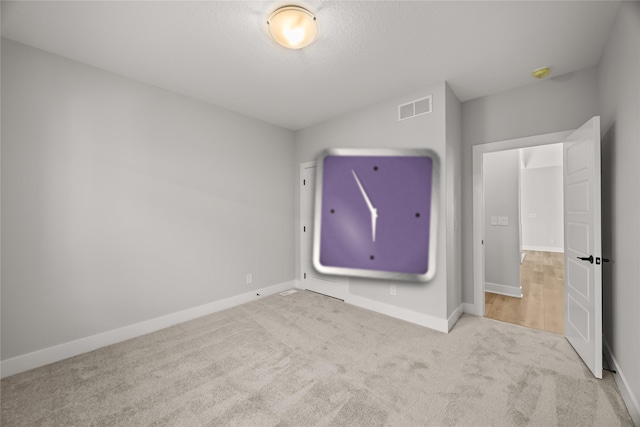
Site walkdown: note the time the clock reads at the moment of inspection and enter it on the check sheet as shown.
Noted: 5:55
